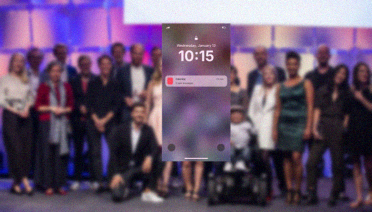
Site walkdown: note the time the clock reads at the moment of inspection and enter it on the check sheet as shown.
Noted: 10:15
